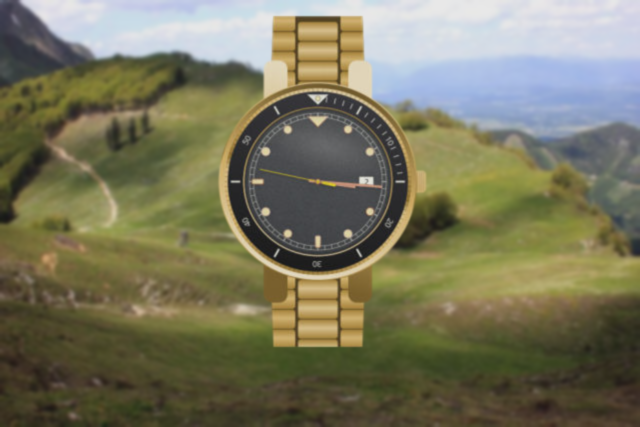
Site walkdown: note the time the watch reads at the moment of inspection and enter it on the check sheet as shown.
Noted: 3:15:47
